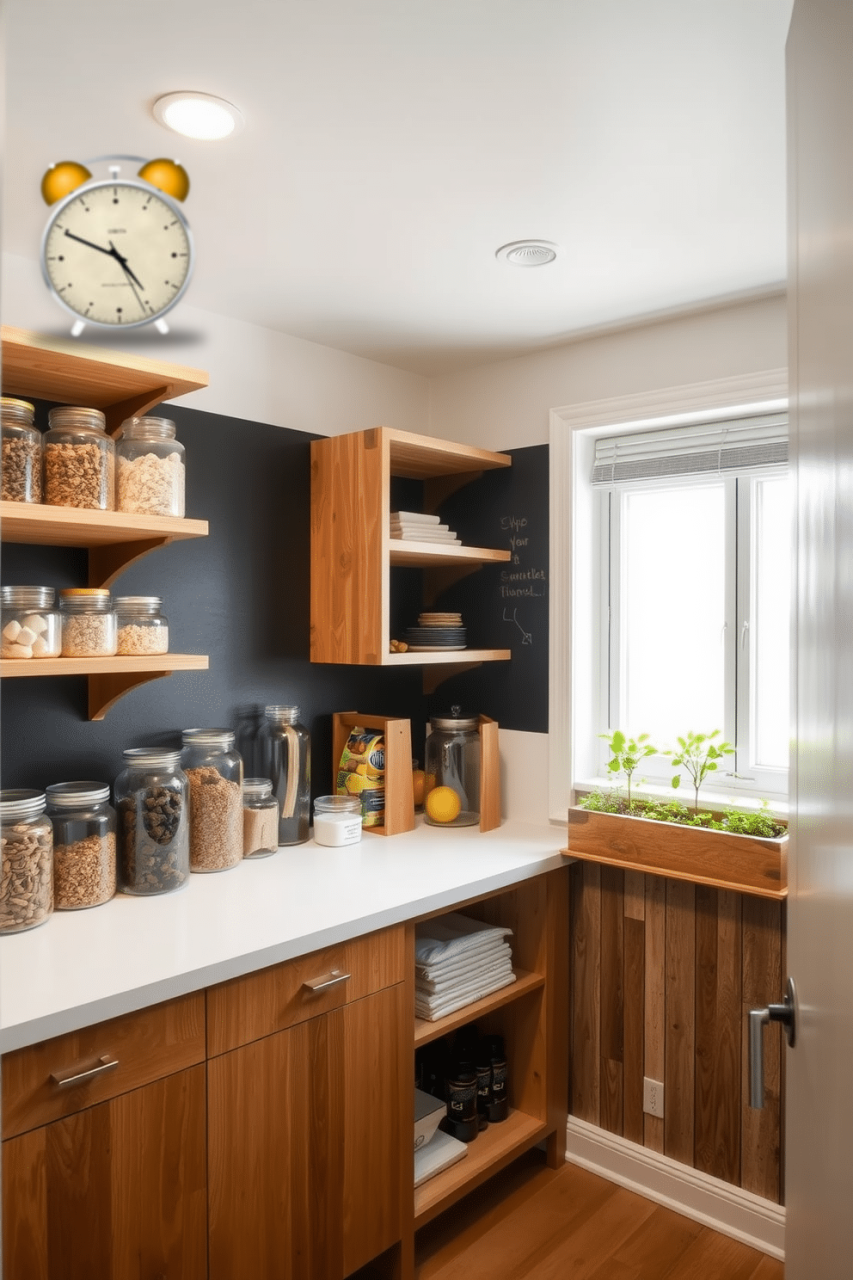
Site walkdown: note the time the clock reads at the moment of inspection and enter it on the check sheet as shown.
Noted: 4:49:26
